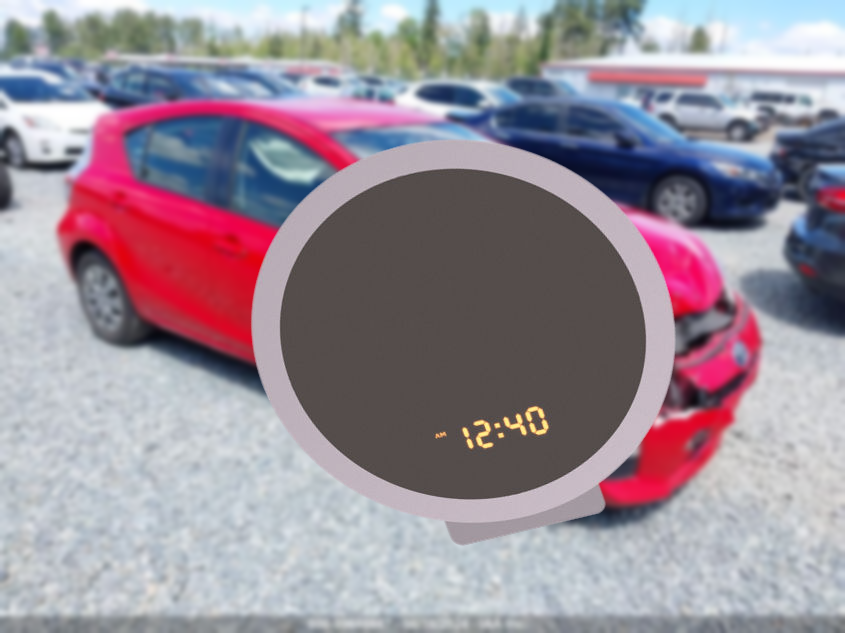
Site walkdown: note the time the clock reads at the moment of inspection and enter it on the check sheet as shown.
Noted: 12:40
